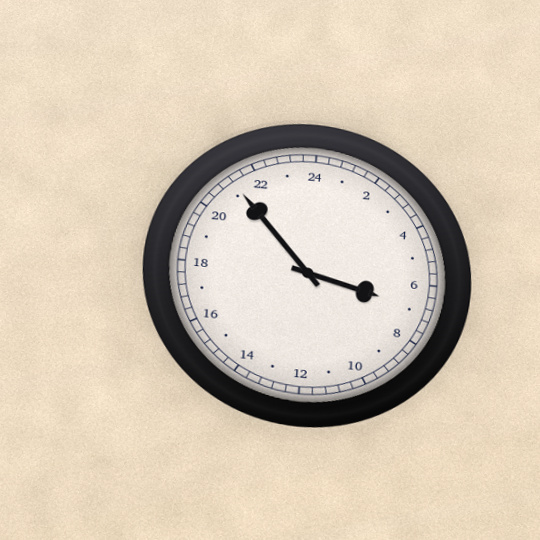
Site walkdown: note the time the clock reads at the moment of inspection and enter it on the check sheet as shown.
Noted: 6:53
